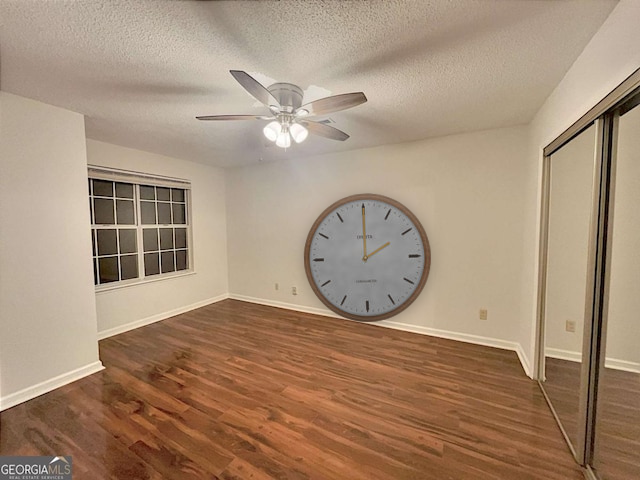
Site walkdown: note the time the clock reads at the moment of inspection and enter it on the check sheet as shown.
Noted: 2:00
